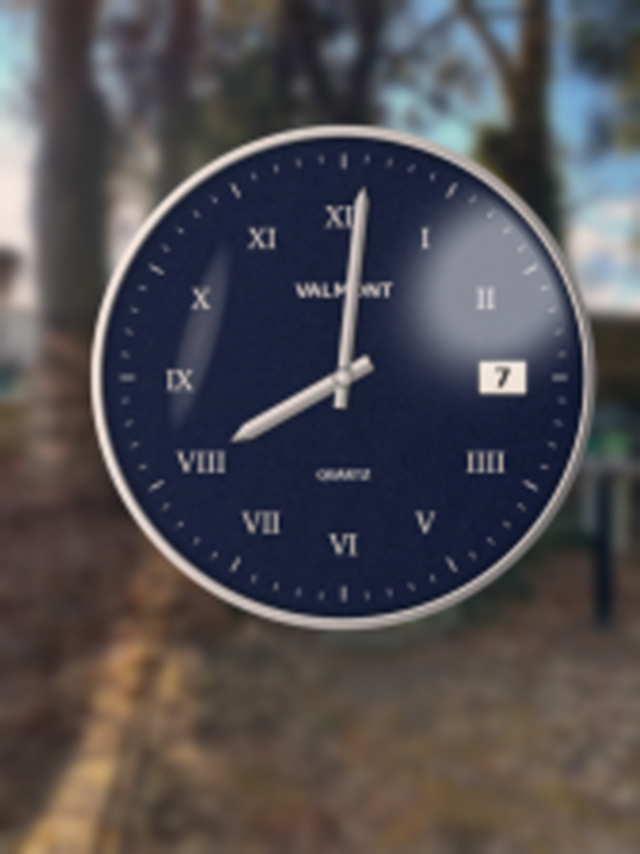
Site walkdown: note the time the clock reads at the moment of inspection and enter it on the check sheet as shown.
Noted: 8:01
